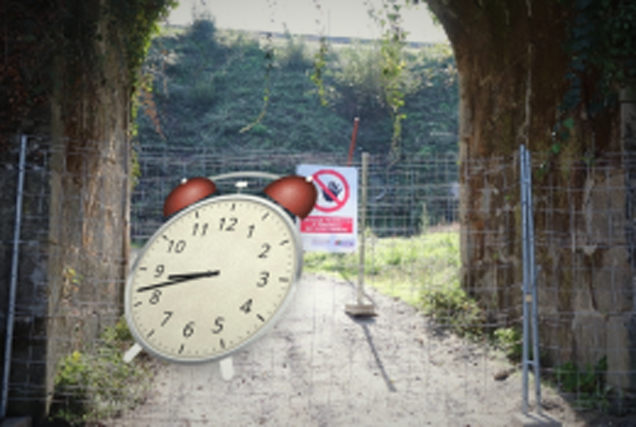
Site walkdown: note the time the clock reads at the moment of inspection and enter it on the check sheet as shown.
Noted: 8:42
